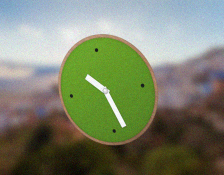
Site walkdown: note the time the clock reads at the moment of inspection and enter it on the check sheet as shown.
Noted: 10:27
